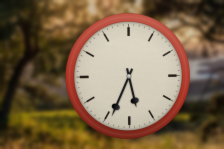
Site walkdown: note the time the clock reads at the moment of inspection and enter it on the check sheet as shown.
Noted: 5:34
